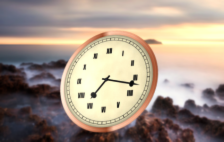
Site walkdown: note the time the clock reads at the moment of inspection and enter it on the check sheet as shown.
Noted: 7:17
